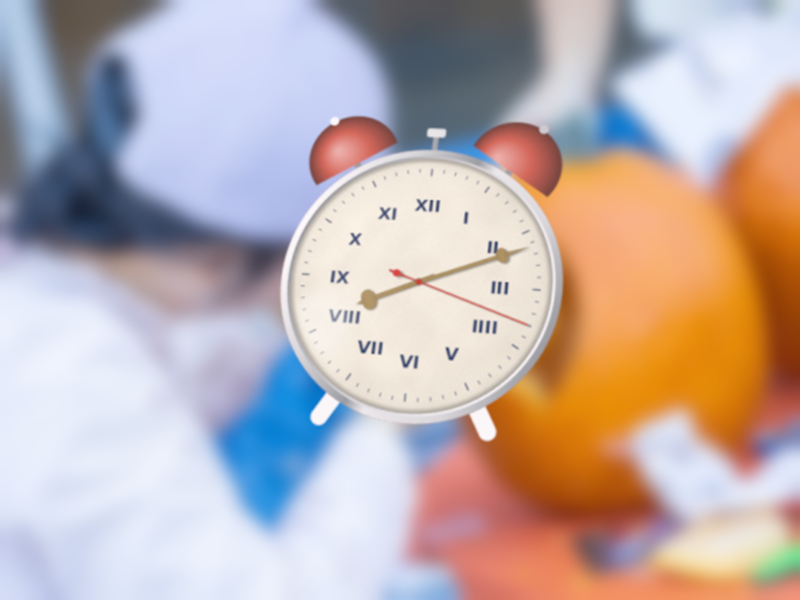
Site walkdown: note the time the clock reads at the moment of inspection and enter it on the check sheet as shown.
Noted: 8:11:18
